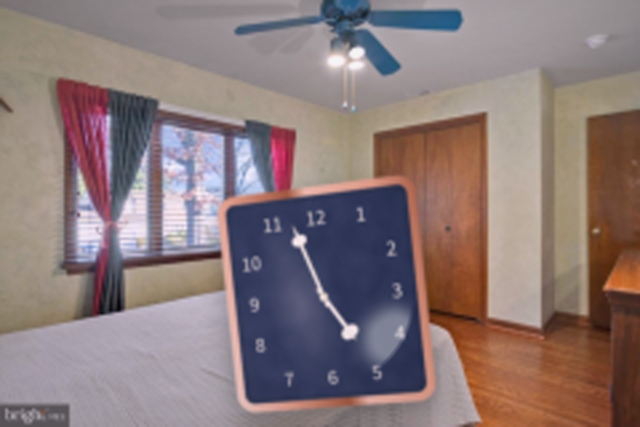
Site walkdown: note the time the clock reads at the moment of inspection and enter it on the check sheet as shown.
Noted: 4:57
